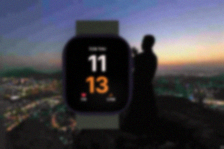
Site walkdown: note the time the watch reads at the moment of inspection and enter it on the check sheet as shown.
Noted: 11:13
